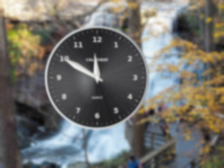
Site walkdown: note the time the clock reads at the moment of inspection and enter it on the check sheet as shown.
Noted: 11:50
